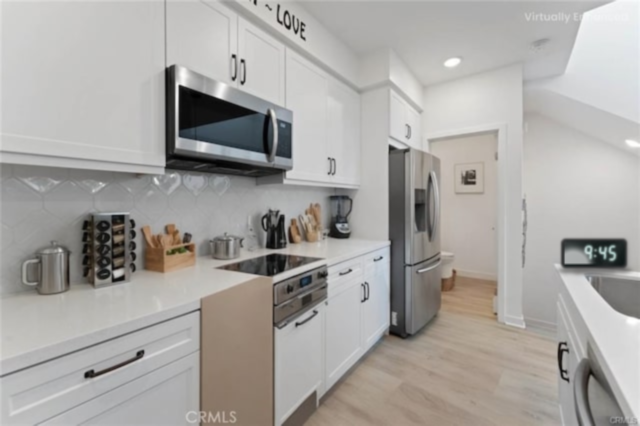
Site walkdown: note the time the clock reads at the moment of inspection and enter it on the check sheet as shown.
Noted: 9:45
